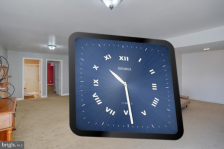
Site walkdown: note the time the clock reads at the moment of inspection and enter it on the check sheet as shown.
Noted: 10:29
